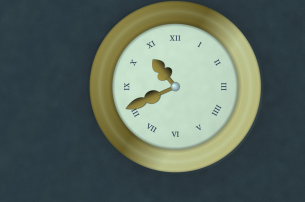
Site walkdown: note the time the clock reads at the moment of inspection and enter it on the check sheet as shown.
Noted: 10:41
